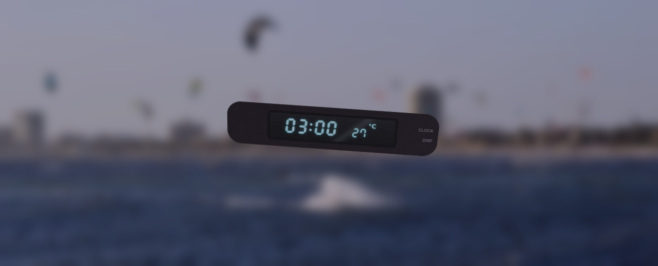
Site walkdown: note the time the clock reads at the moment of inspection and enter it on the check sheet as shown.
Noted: 3:00
